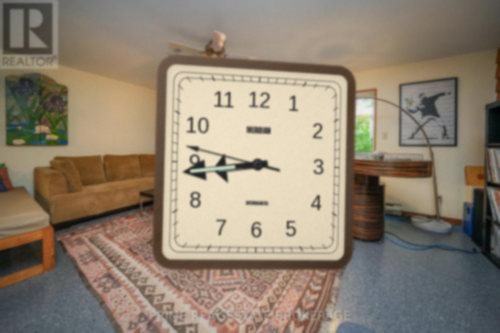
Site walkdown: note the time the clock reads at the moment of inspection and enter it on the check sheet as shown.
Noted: 8:43:47
